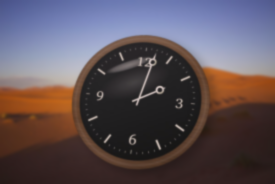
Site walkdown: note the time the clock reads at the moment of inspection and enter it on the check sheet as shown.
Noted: 2:02
